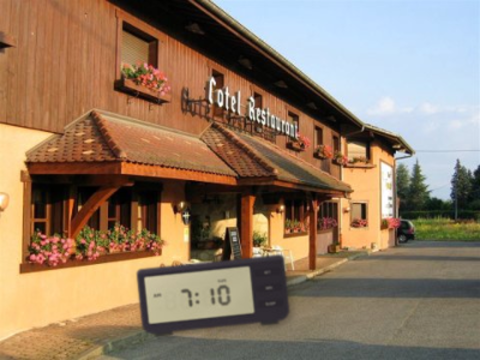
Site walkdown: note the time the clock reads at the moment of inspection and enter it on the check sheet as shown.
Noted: 7:10
